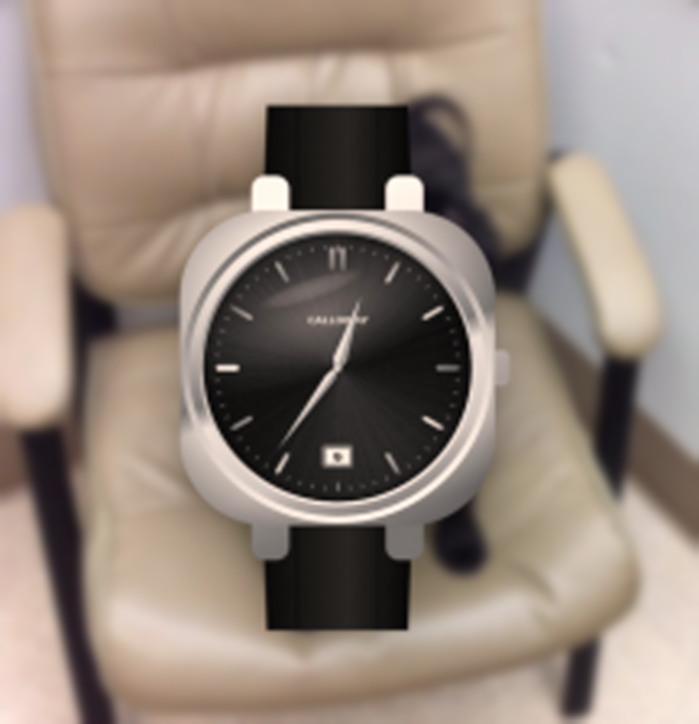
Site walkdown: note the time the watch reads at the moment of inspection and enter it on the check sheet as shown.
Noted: 12:36
